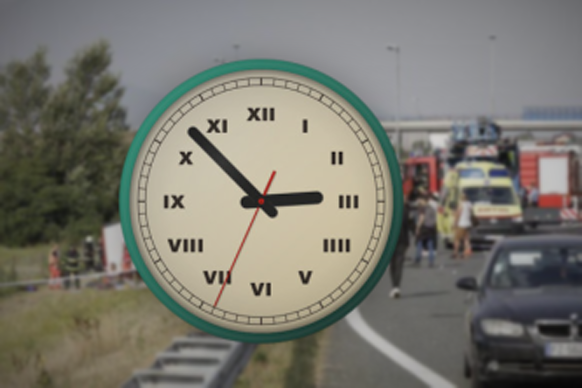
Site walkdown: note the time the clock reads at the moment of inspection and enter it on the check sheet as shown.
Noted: 2:52:34
